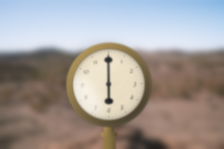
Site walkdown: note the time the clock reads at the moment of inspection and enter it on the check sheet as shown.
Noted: 6:00
